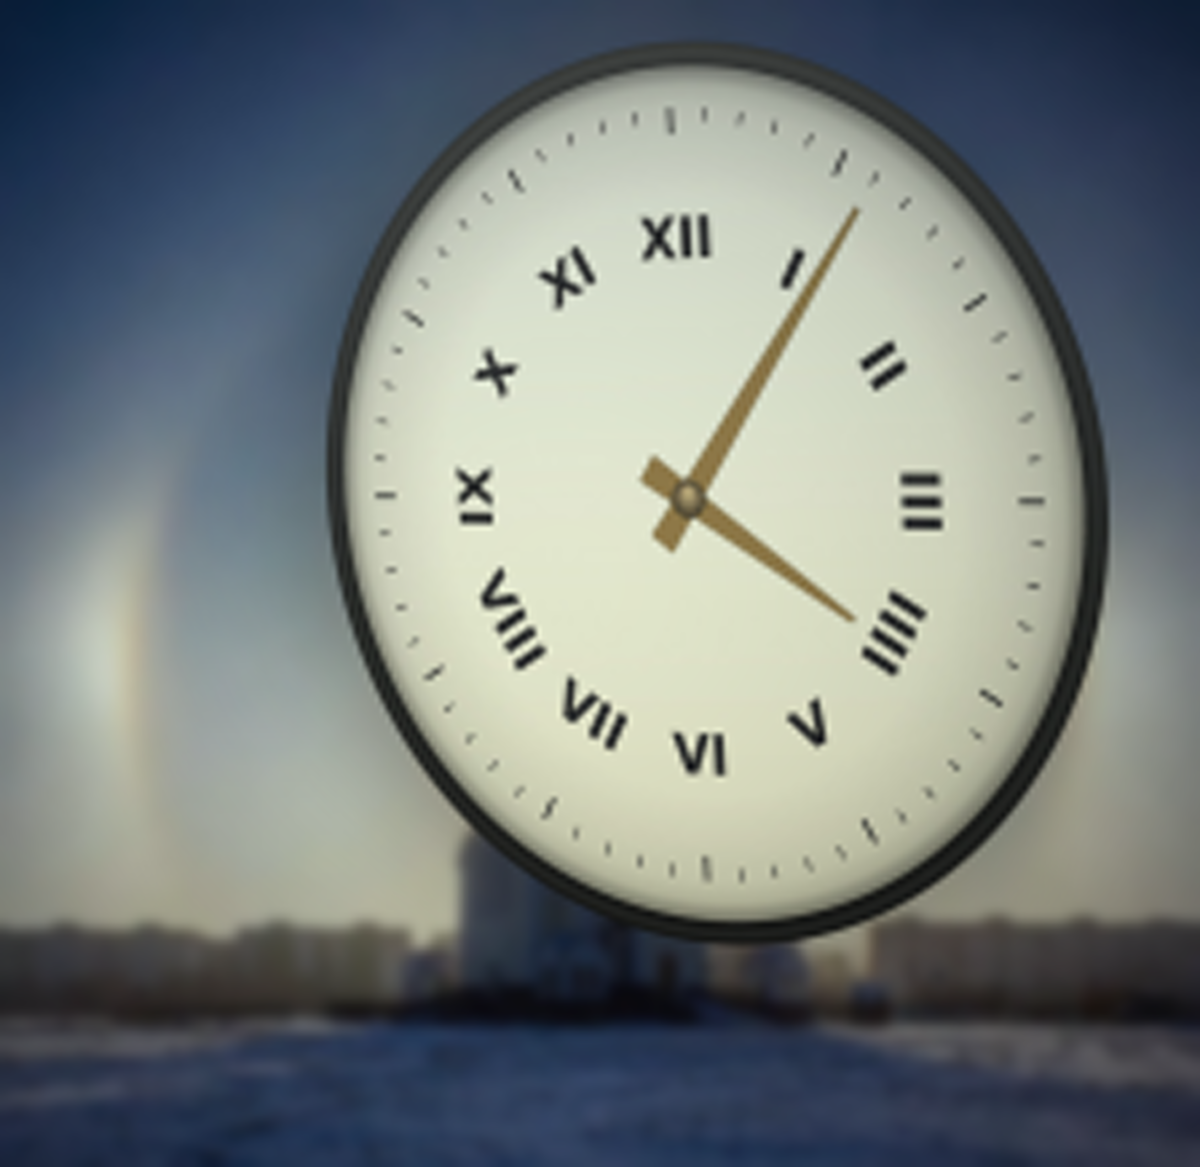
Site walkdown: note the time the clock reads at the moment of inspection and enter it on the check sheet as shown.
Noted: 4:06
